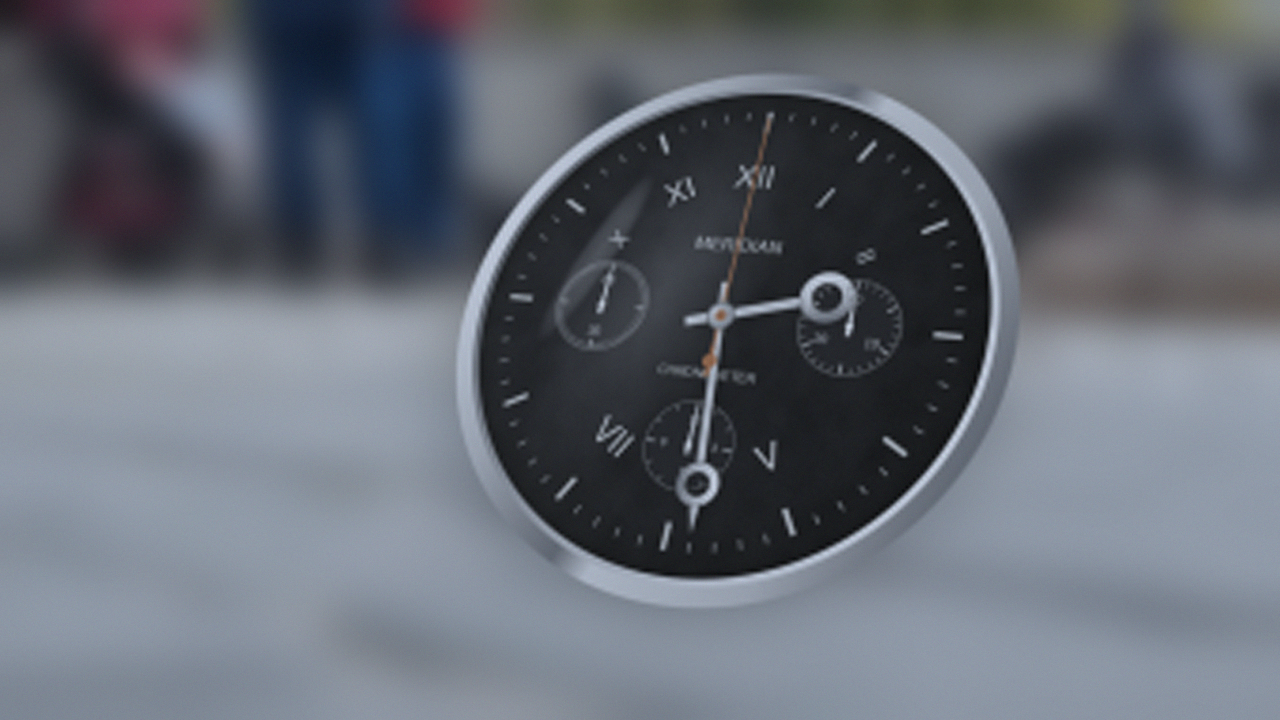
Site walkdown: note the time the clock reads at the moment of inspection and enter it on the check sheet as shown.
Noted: 2:29
